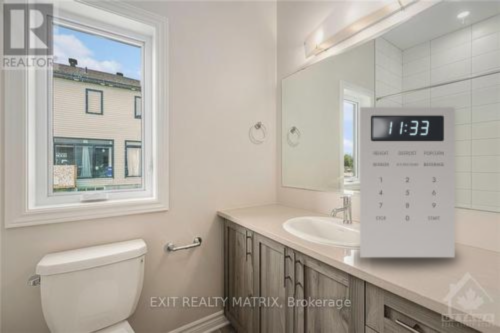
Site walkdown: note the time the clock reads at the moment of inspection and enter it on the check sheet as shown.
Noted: 11:33
